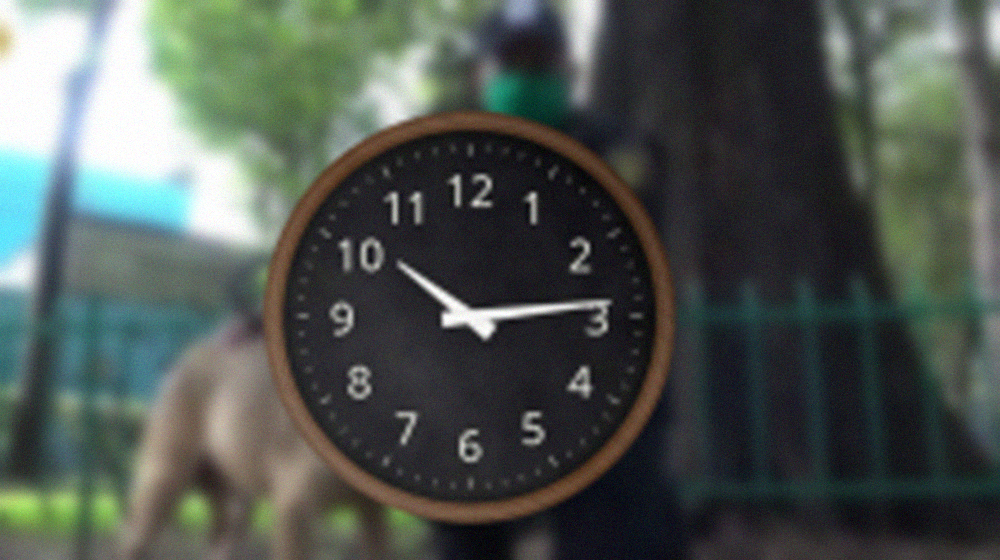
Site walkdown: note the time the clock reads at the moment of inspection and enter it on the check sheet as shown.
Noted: 10:14
